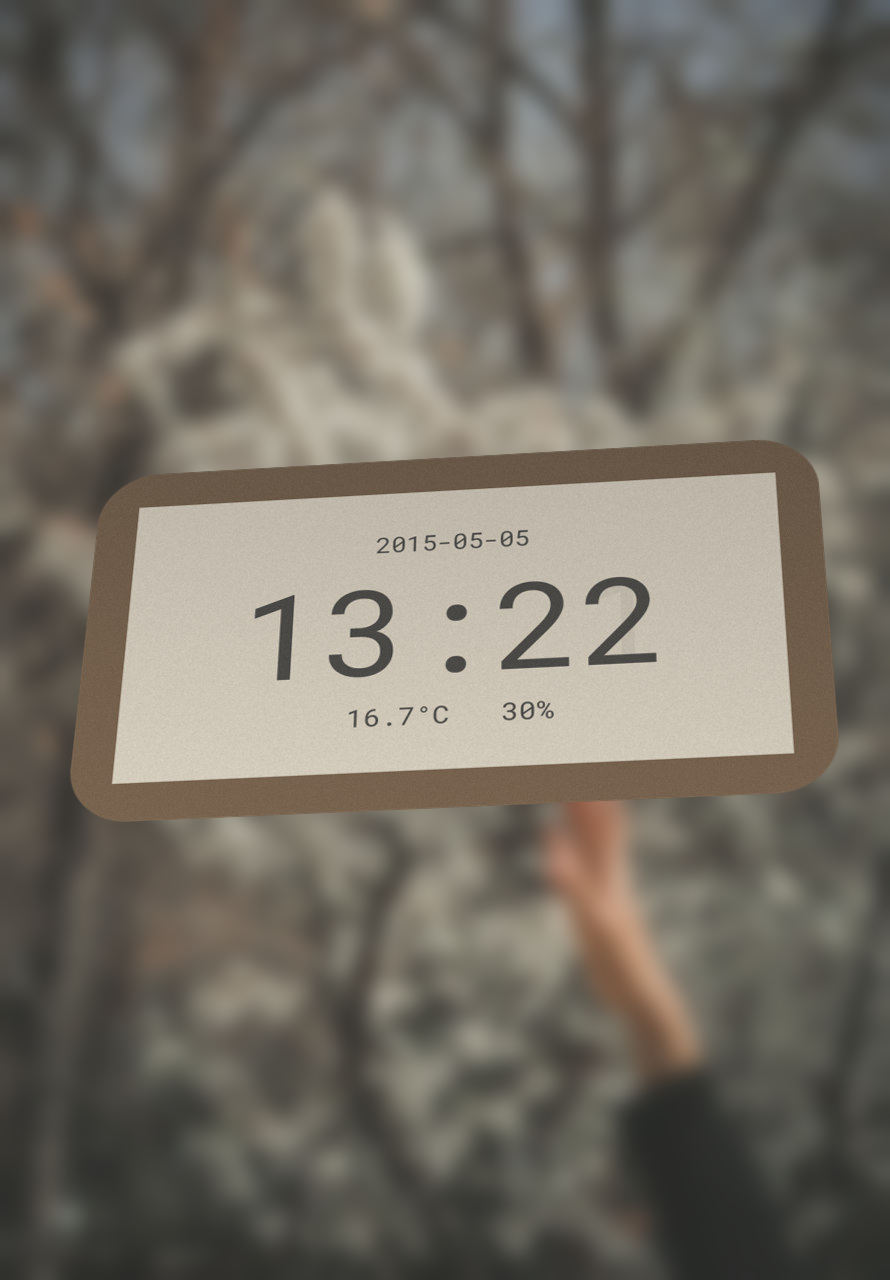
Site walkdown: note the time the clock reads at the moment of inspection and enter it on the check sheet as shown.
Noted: 13:22
